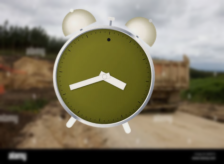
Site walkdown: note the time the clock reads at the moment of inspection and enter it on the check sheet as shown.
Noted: 3:41
